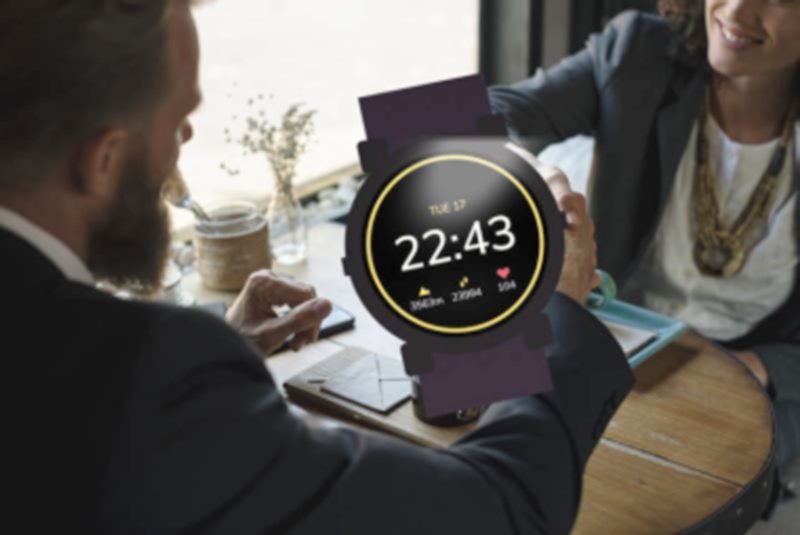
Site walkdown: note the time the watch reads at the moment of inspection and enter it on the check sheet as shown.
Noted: 22:43
